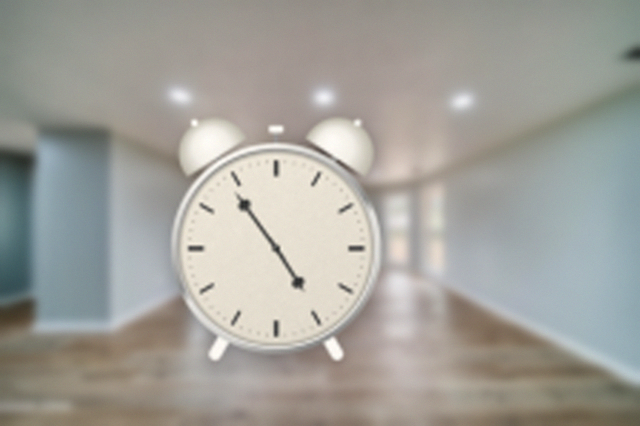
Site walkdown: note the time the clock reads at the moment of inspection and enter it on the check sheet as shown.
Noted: 4:54
